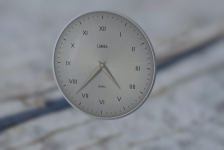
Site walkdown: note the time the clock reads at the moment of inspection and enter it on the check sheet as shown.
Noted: 4:37
